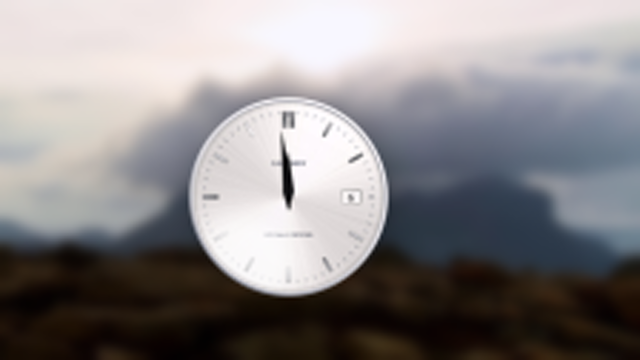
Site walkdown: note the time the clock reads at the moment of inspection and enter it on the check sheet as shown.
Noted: 11:59
